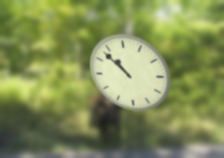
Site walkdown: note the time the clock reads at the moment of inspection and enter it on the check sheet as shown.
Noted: 10:53
